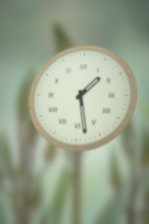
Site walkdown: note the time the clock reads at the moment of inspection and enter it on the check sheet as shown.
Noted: 1:28
